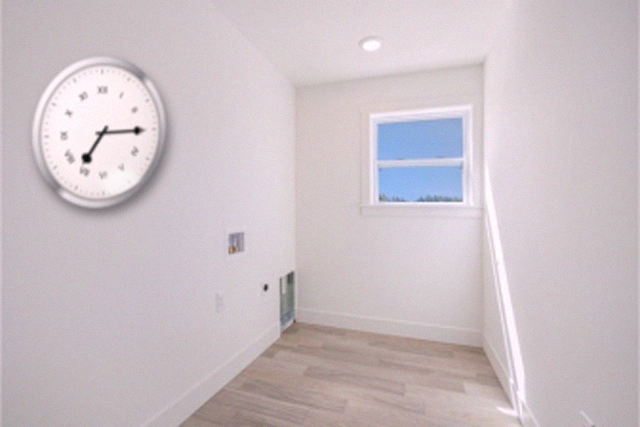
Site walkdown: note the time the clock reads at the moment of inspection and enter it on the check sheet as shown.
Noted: 7:15
